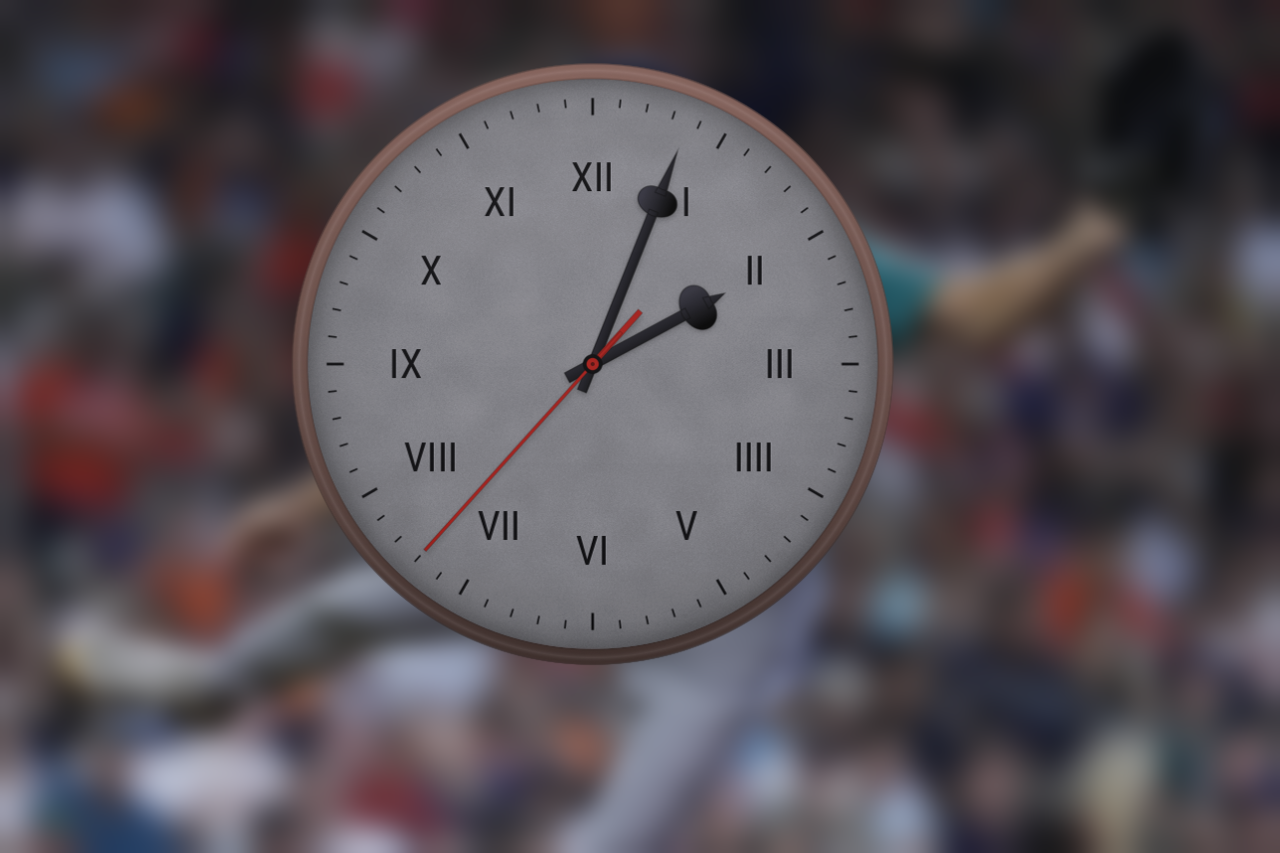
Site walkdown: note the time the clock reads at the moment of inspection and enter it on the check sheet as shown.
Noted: 2:03:37
